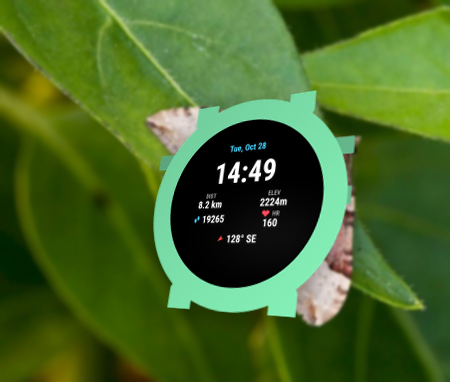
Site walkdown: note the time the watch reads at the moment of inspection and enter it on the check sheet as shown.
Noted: 14:49
